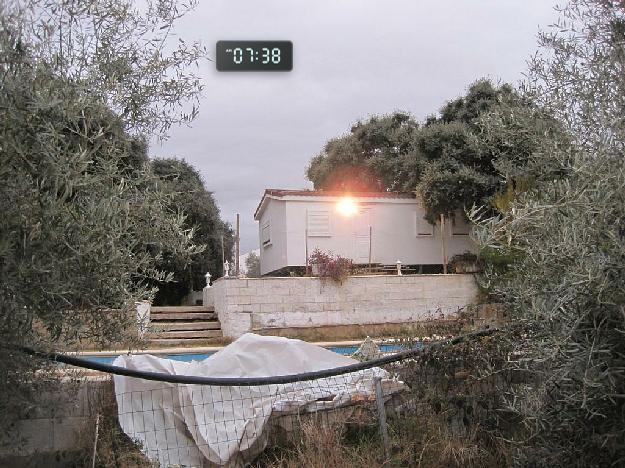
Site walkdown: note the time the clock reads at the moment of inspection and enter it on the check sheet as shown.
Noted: 7:38
